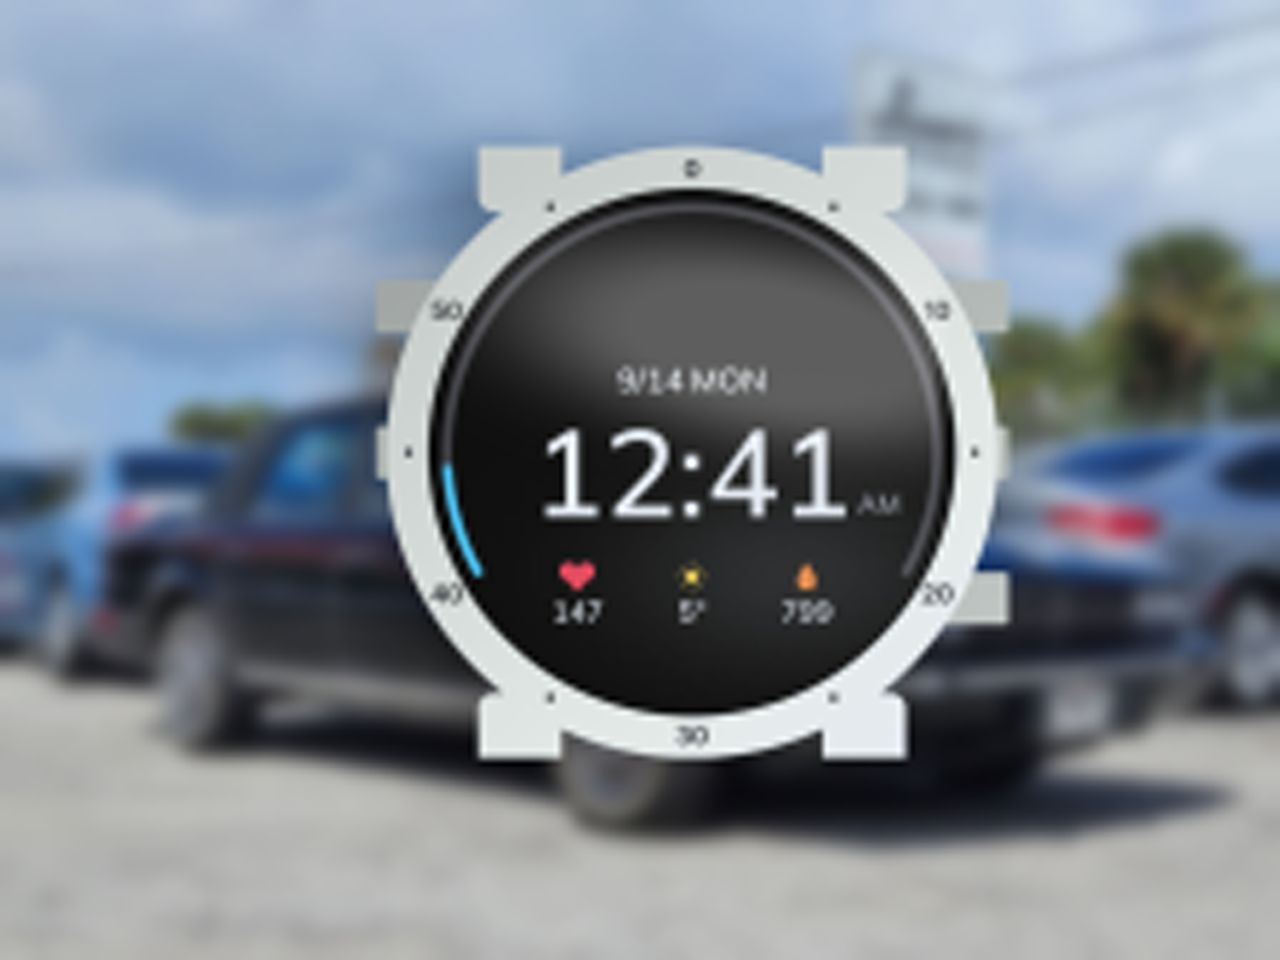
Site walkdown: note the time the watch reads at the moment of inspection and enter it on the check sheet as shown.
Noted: 12:41
